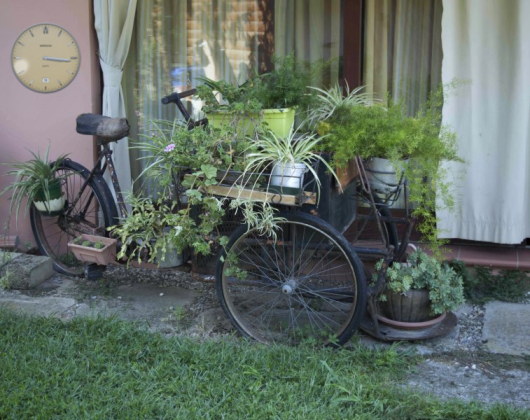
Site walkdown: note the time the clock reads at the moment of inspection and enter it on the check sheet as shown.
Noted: 3:16
